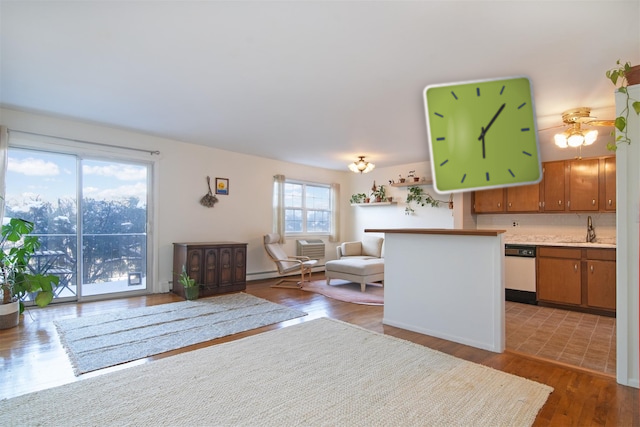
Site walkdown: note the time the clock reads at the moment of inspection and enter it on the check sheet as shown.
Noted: 6:07
